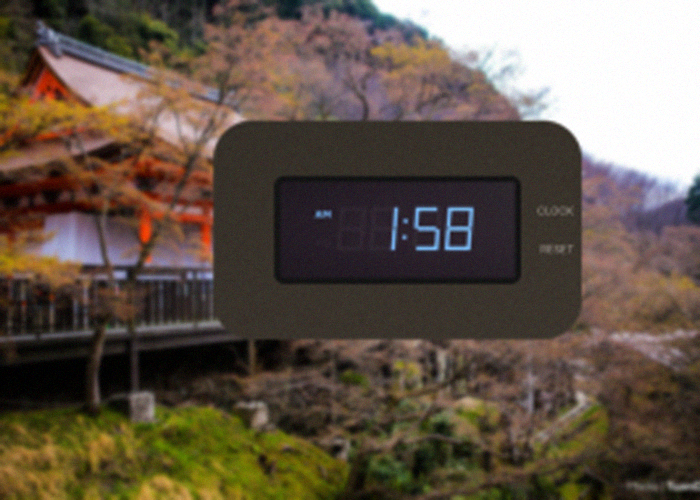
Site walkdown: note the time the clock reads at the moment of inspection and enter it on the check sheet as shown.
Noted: 1:58
